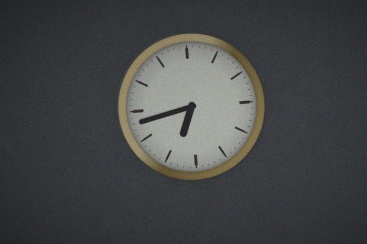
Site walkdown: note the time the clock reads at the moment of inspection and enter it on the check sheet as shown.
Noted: 6:43
